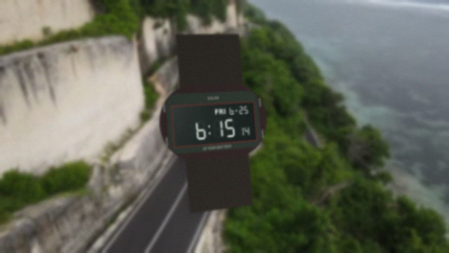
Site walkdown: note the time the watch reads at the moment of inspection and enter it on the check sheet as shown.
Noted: 6:15
